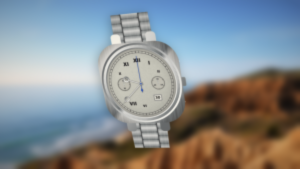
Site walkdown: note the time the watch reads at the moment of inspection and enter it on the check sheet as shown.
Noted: 9:38
